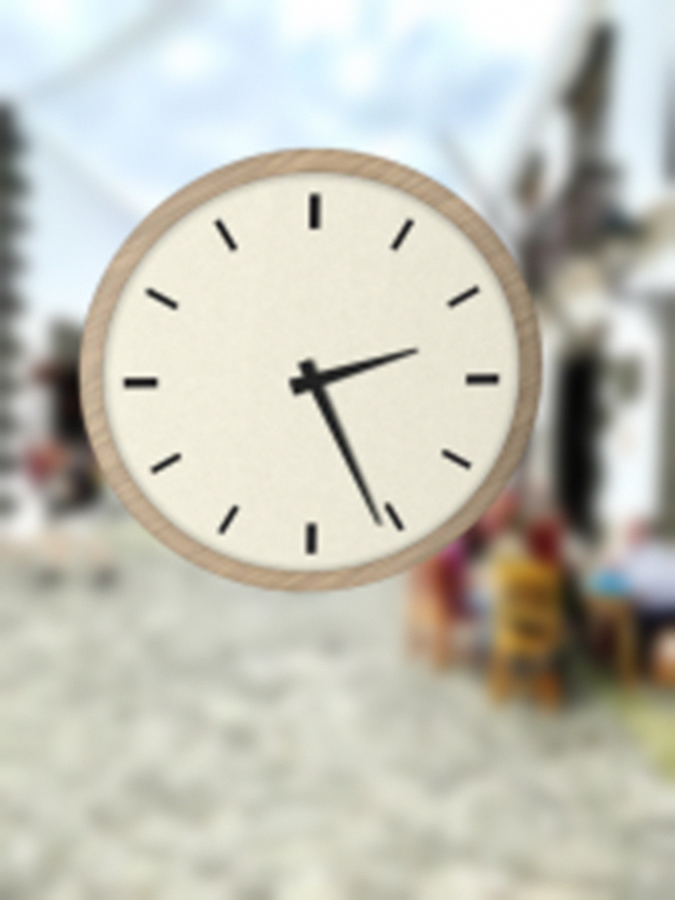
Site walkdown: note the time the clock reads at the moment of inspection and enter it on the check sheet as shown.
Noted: 2:26
